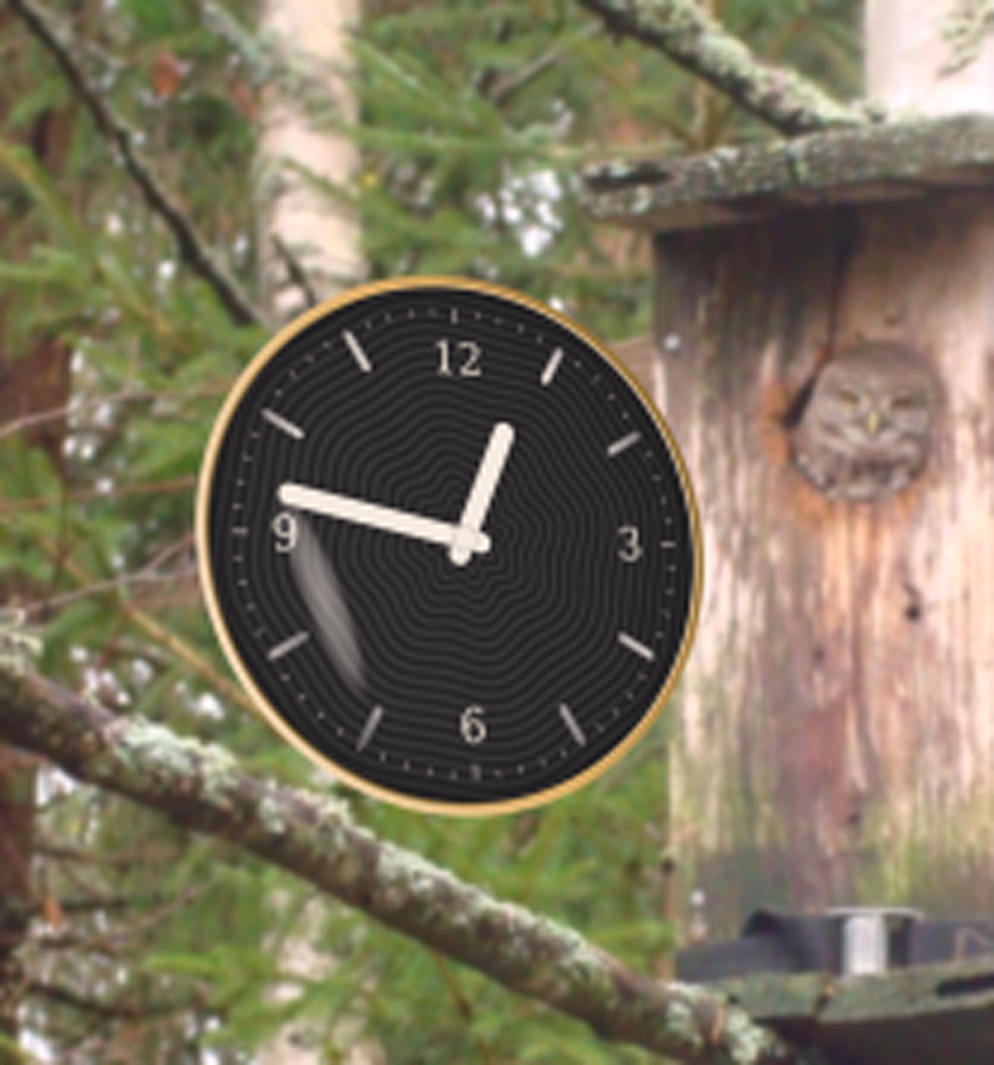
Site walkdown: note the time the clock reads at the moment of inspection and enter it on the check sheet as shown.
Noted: 12:47
